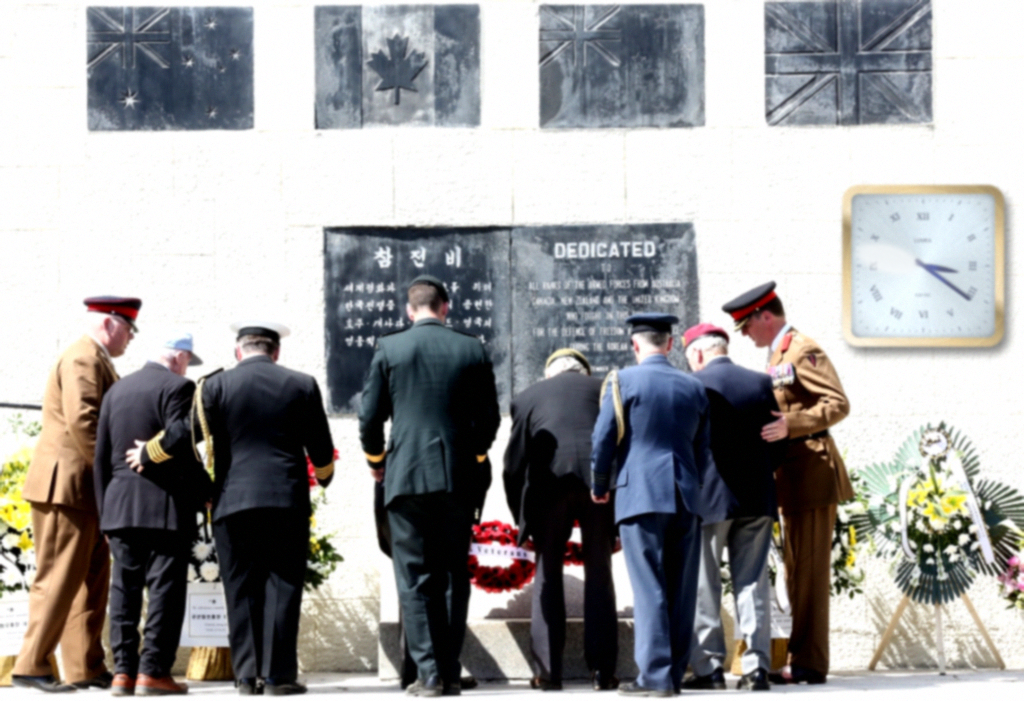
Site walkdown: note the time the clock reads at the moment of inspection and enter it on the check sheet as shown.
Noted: 3:21
